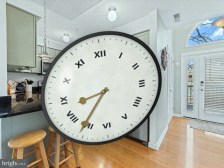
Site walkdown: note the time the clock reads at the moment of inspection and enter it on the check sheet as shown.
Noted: 8:36
